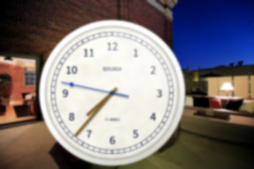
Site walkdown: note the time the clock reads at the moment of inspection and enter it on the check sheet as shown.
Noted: 7:36:47
